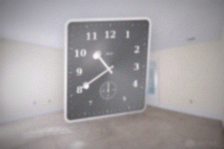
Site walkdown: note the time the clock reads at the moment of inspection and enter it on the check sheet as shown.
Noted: 10:40
